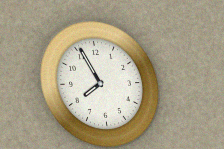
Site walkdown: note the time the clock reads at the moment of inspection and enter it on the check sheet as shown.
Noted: 7:56
